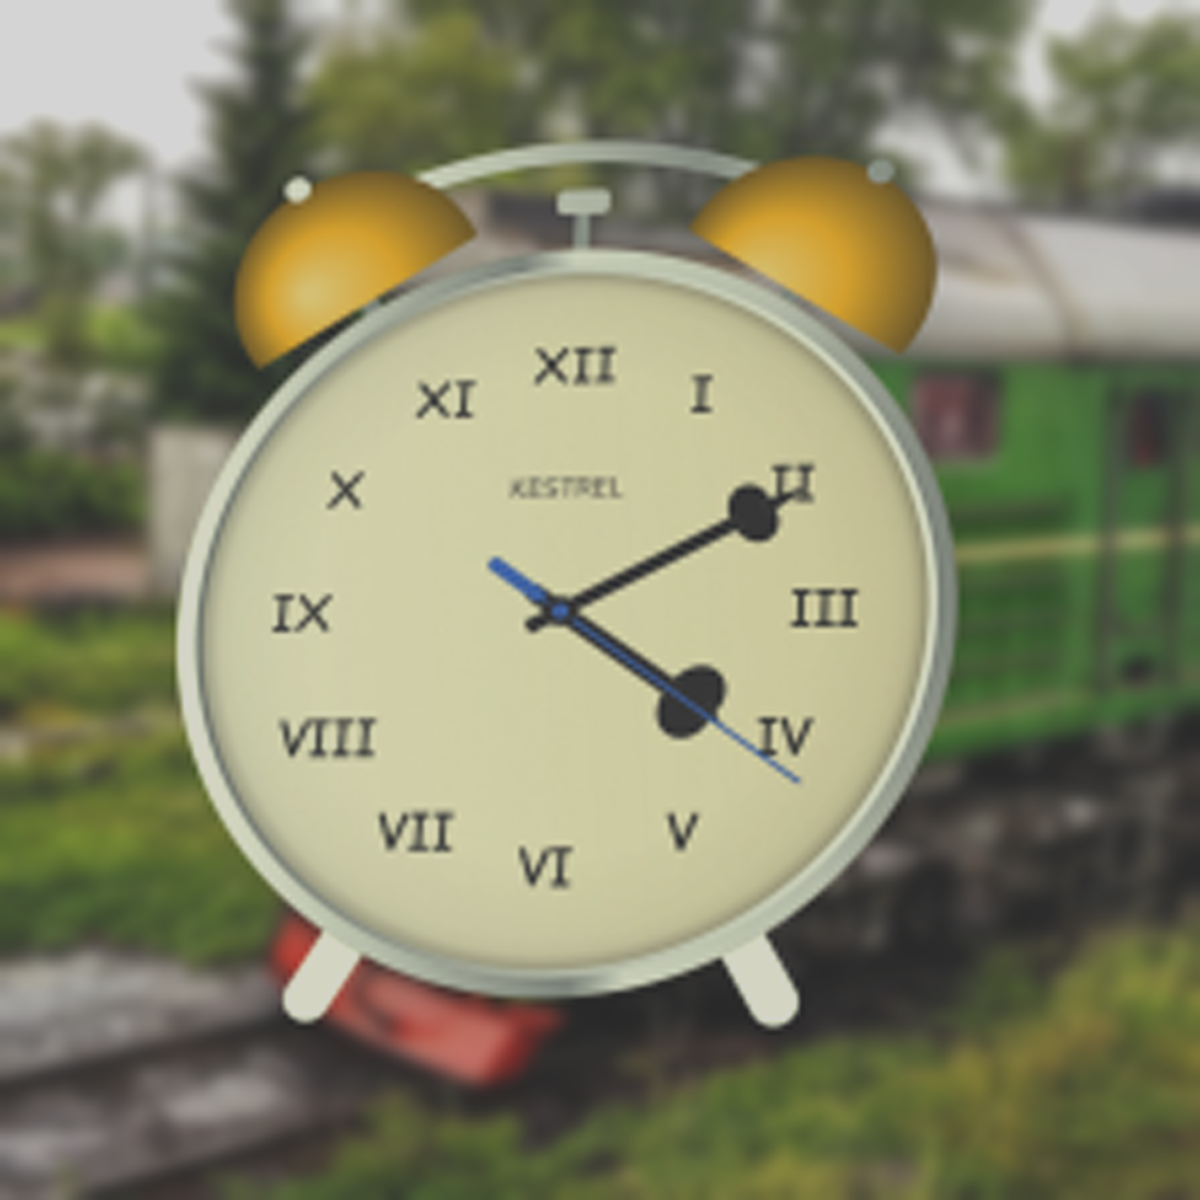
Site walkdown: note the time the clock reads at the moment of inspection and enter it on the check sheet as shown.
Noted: 4:10:21
